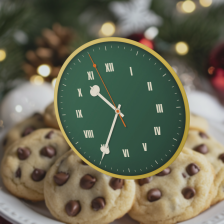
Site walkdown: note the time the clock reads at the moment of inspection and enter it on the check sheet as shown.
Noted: 10:34:57
